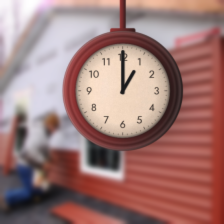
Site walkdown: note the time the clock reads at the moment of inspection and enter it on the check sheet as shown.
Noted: 1:00
